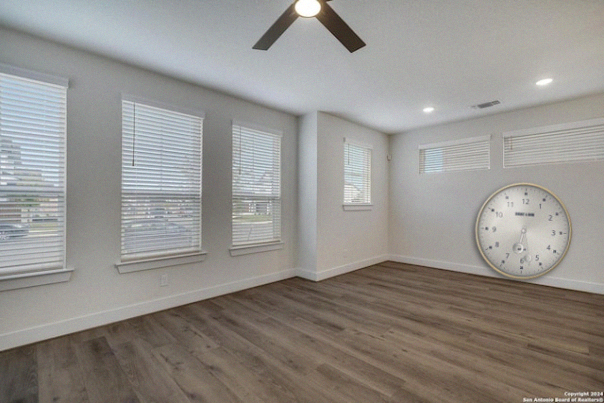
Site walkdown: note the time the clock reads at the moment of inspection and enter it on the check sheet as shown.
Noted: 6:28
